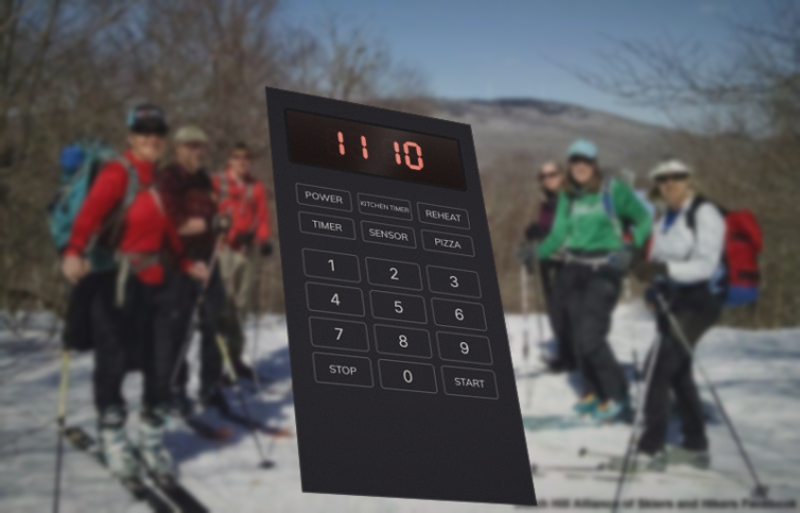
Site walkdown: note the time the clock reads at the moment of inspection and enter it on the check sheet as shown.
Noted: 11:10
